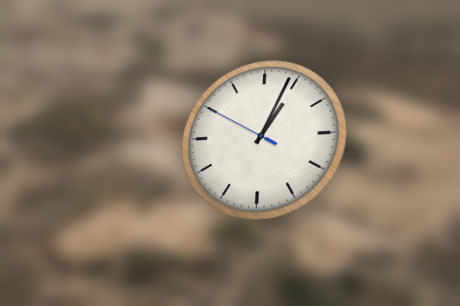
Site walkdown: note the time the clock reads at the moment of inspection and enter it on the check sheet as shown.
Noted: 1:03:50
